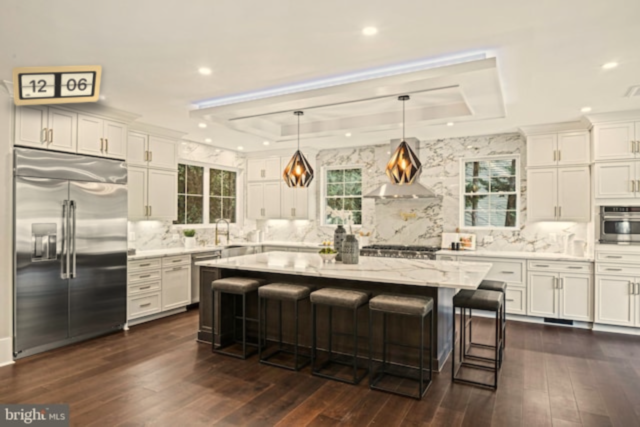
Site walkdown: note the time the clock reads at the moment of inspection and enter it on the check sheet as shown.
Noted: 12:06
